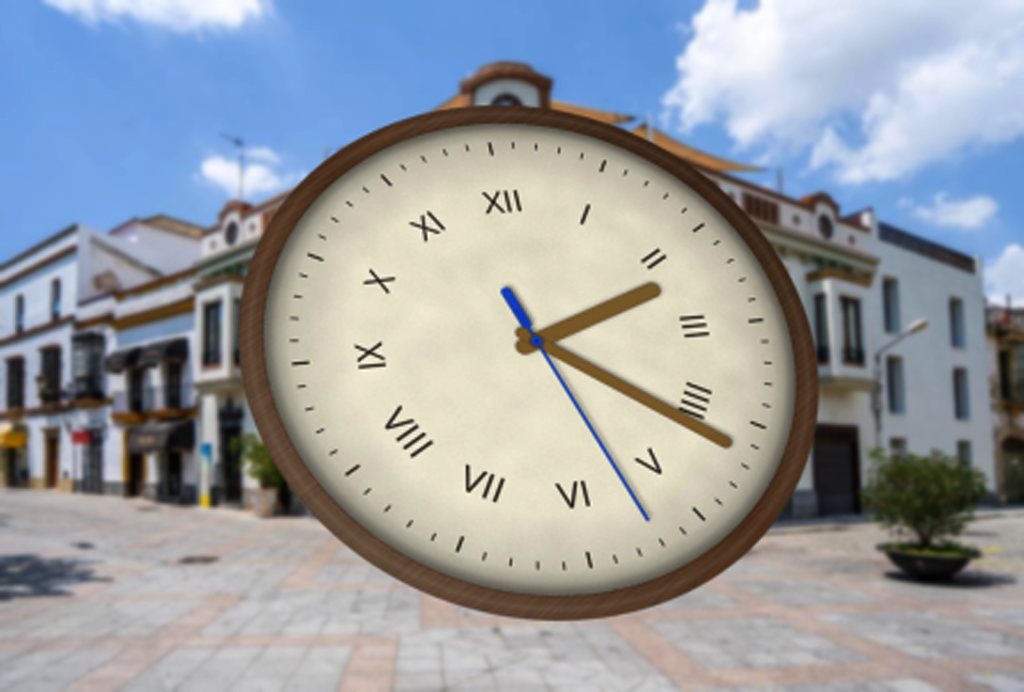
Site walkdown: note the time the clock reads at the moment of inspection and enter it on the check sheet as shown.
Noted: 2:21:27
